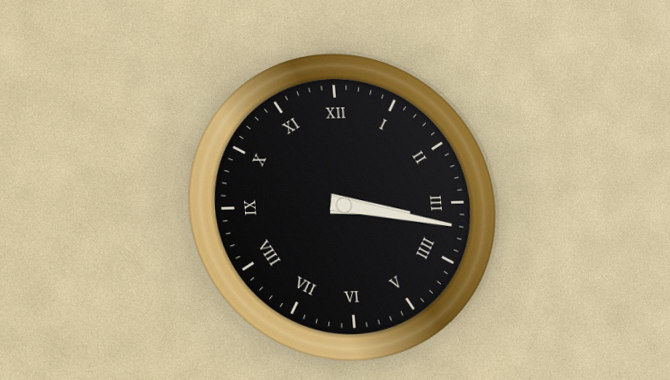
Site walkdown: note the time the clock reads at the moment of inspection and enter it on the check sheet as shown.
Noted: 3:17
